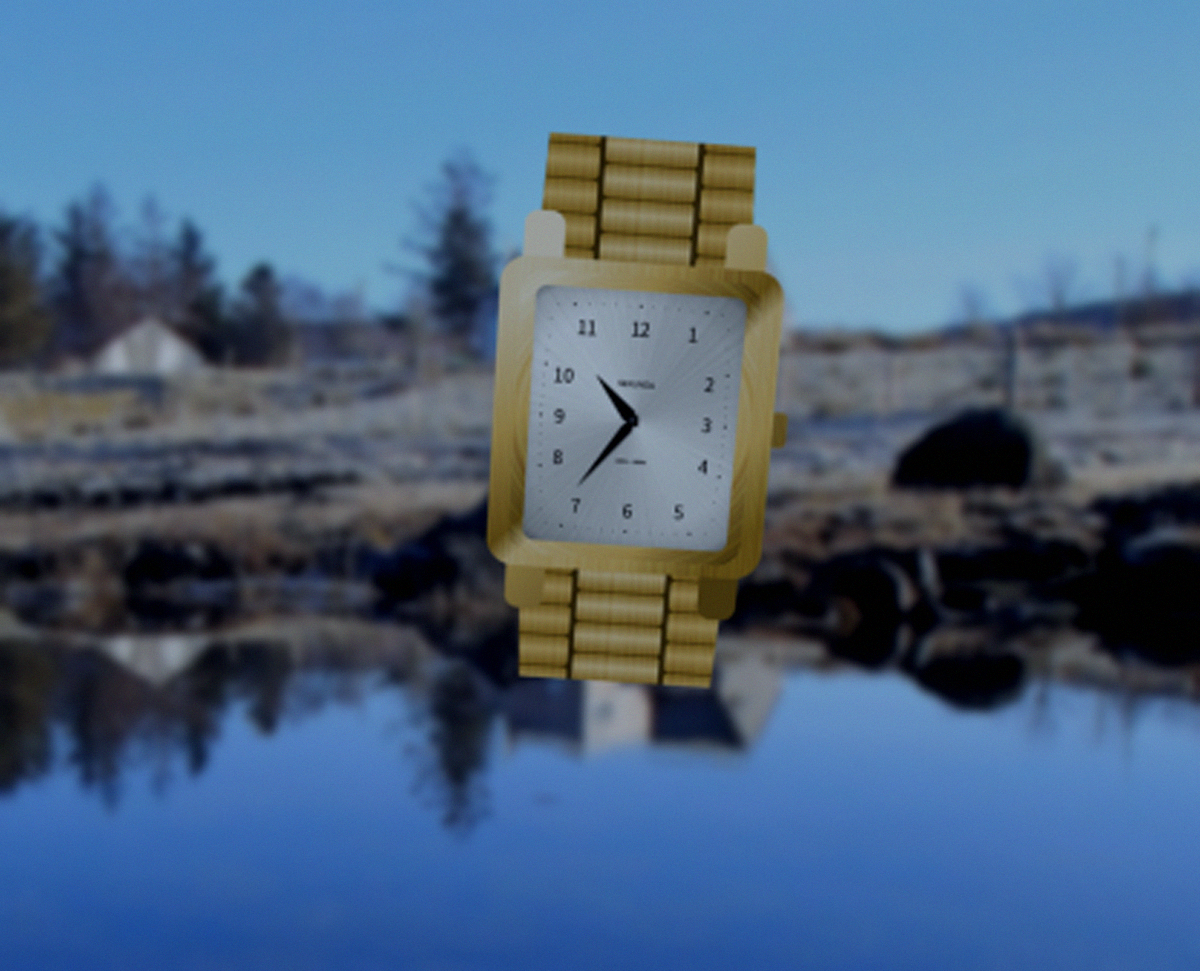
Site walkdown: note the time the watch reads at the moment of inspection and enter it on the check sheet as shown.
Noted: 10:36
